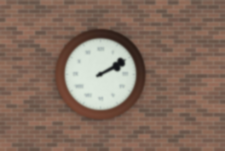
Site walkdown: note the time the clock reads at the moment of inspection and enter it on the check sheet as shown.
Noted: 2:10
